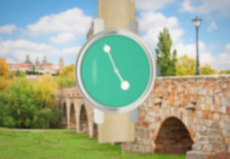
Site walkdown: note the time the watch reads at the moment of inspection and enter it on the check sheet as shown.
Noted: 4:56
